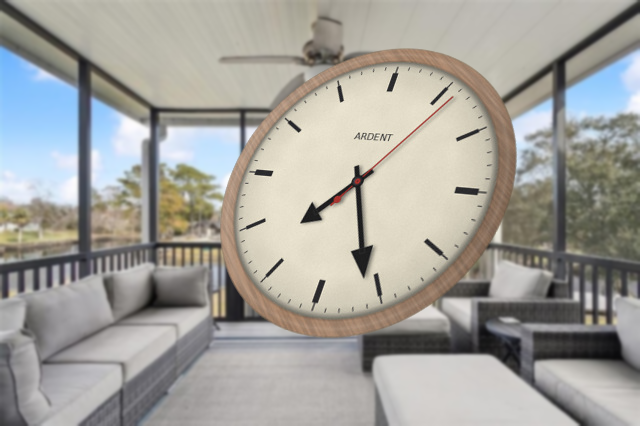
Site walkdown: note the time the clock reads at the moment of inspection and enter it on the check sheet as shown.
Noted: 7:26:06
